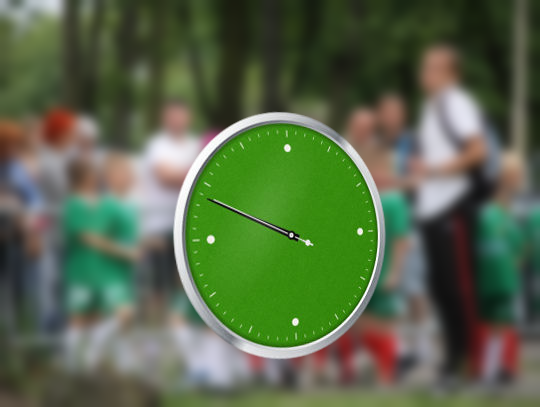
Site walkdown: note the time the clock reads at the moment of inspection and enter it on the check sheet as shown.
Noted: 9:48:49
